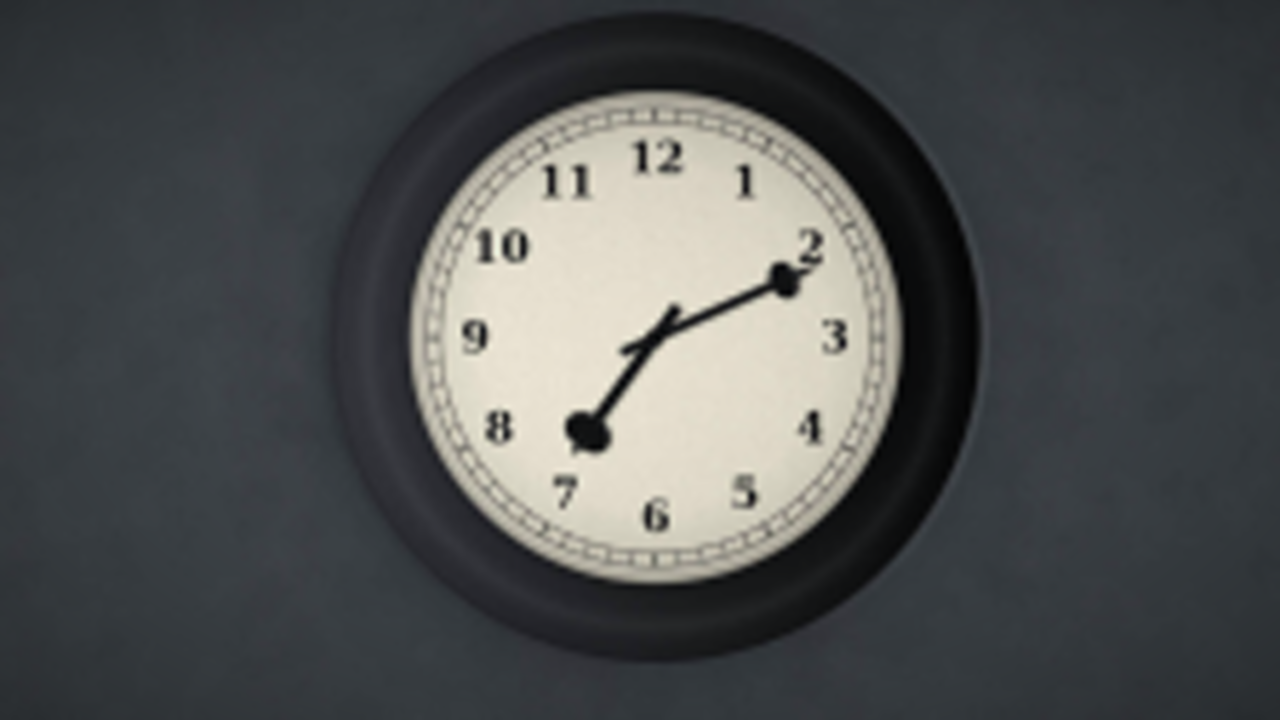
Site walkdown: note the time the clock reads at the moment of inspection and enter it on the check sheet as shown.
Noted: 7:11
